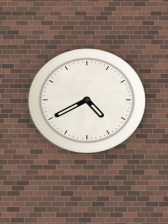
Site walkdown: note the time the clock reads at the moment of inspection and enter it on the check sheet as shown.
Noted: 4:40
